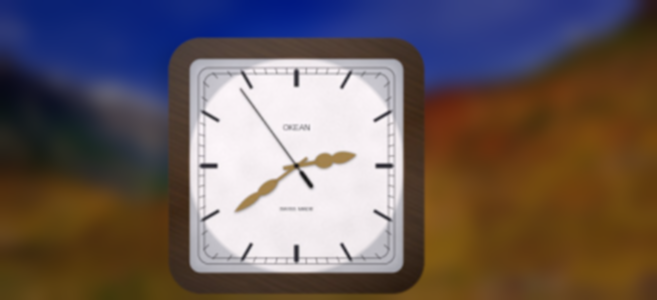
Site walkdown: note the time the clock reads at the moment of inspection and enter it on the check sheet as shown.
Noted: 2:38:54
